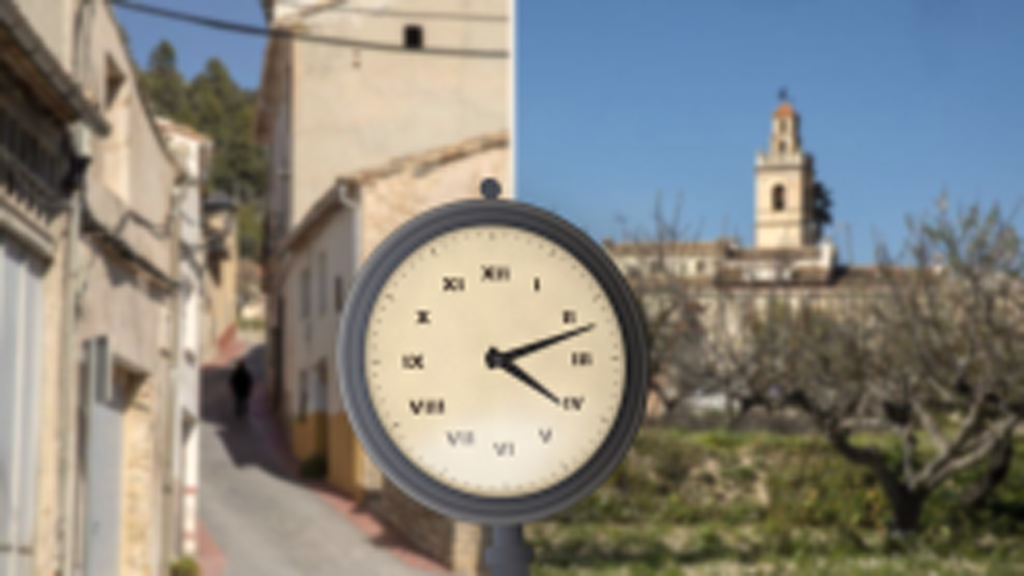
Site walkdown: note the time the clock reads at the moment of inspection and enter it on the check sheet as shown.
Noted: 4:12
